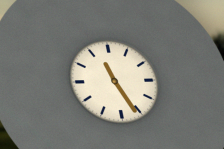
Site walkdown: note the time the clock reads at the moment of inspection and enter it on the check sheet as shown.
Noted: 11:26
